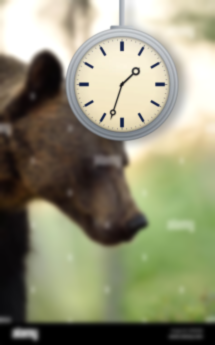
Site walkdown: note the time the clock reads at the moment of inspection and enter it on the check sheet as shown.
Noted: 1:33
